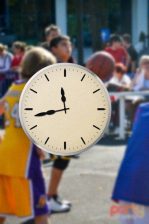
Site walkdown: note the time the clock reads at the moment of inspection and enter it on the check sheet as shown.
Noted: 11:43
